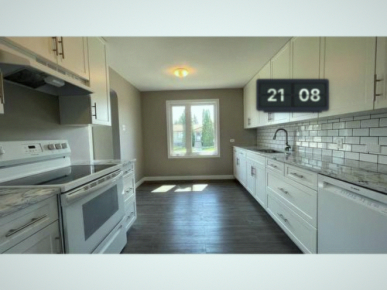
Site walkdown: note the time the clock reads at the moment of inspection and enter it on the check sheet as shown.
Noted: 21:08
